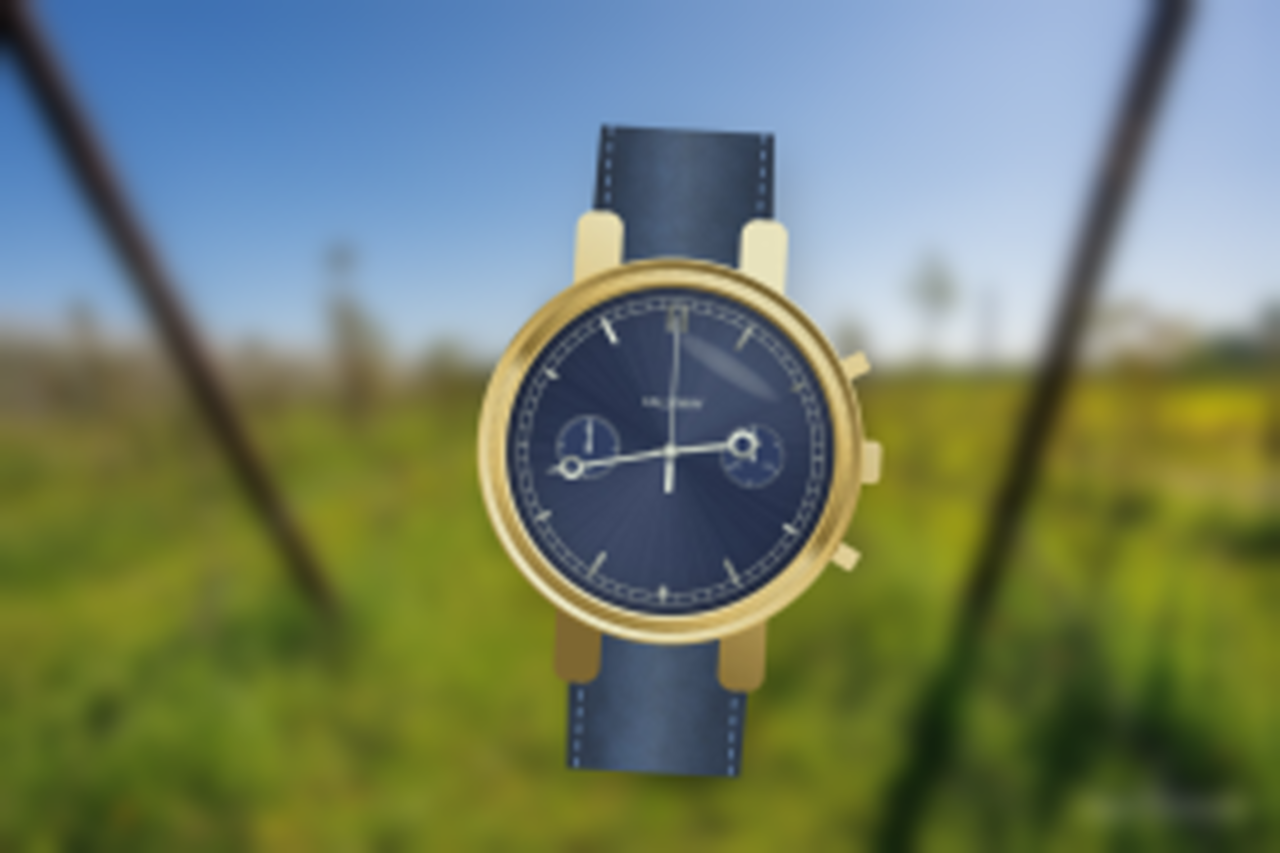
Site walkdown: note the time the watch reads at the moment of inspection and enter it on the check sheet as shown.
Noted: 2:43
